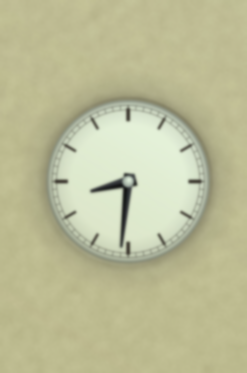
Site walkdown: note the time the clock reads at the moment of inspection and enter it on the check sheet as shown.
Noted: 8:31
